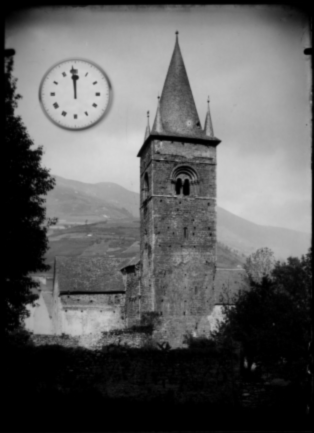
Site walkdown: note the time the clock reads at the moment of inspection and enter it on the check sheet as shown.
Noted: 11:59
